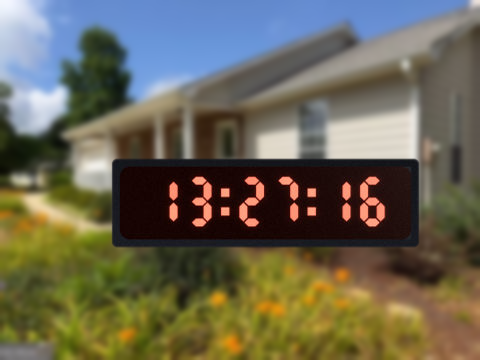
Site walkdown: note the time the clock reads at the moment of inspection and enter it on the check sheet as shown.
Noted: 13:27:16
